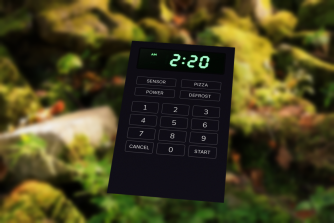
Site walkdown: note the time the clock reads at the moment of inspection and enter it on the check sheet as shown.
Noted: 2:20
